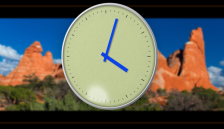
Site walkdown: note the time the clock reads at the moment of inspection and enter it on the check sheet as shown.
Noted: 4:03
